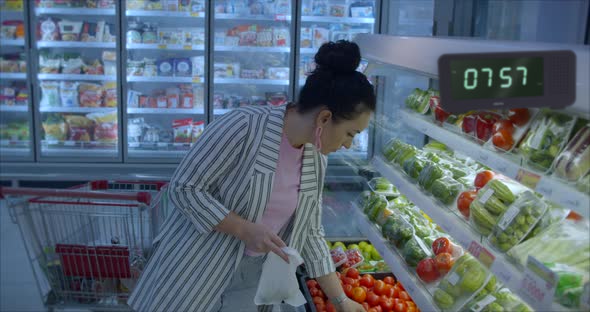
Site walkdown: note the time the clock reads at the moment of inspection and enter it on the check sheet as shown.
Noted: 7:57
